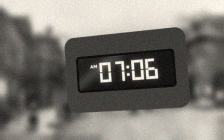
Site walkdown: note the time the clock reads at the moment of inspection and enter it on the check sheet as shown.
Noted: 7:06
